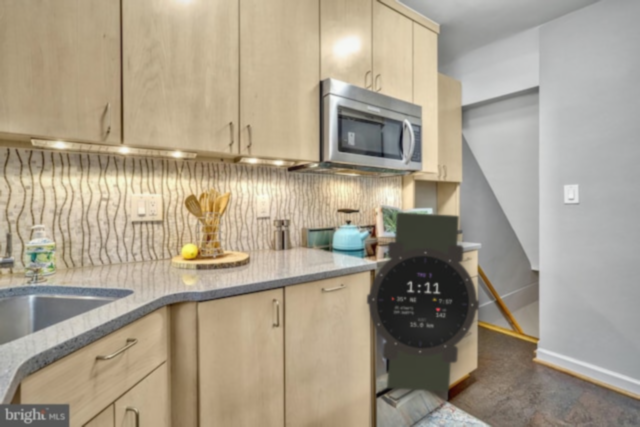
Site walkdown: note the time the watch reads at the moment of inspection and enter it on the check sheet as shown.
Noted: 1:11
